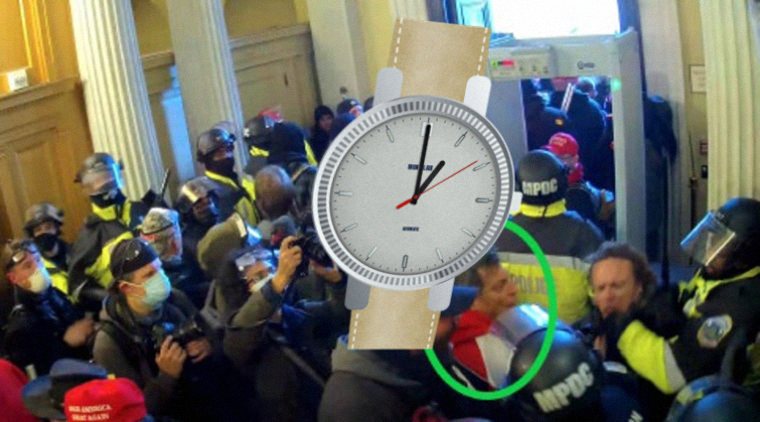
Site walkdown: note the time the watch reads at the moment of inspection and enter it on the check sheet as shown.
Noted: 1:00:09
